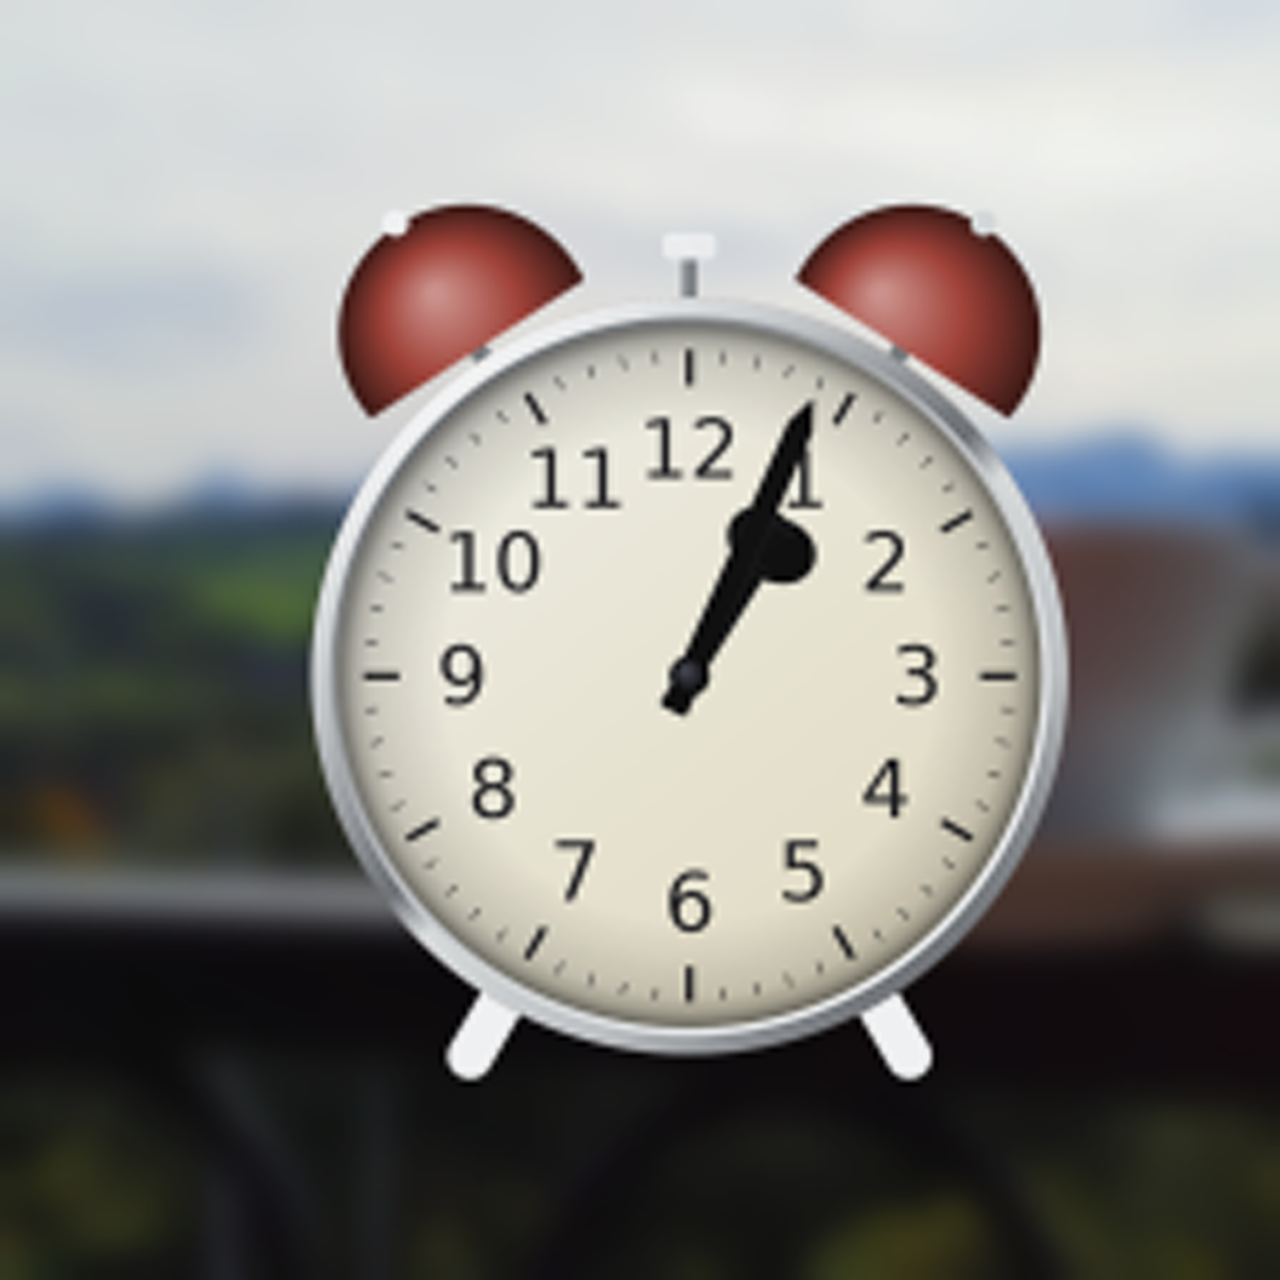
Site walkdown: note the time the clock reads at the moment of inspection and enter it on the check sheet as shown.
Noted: 1:04
